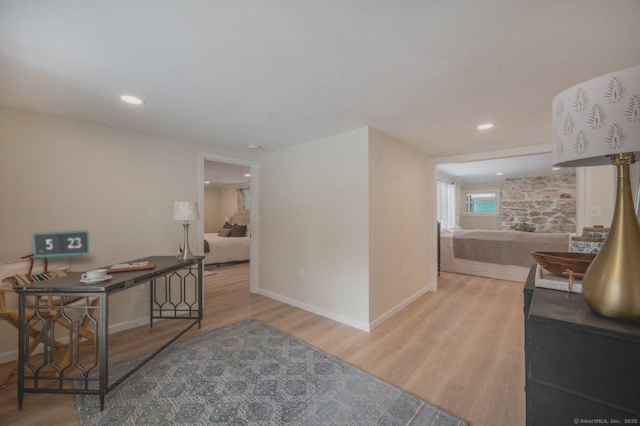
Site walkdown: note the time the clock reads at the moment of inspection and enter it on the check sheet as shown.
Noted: 5:23
